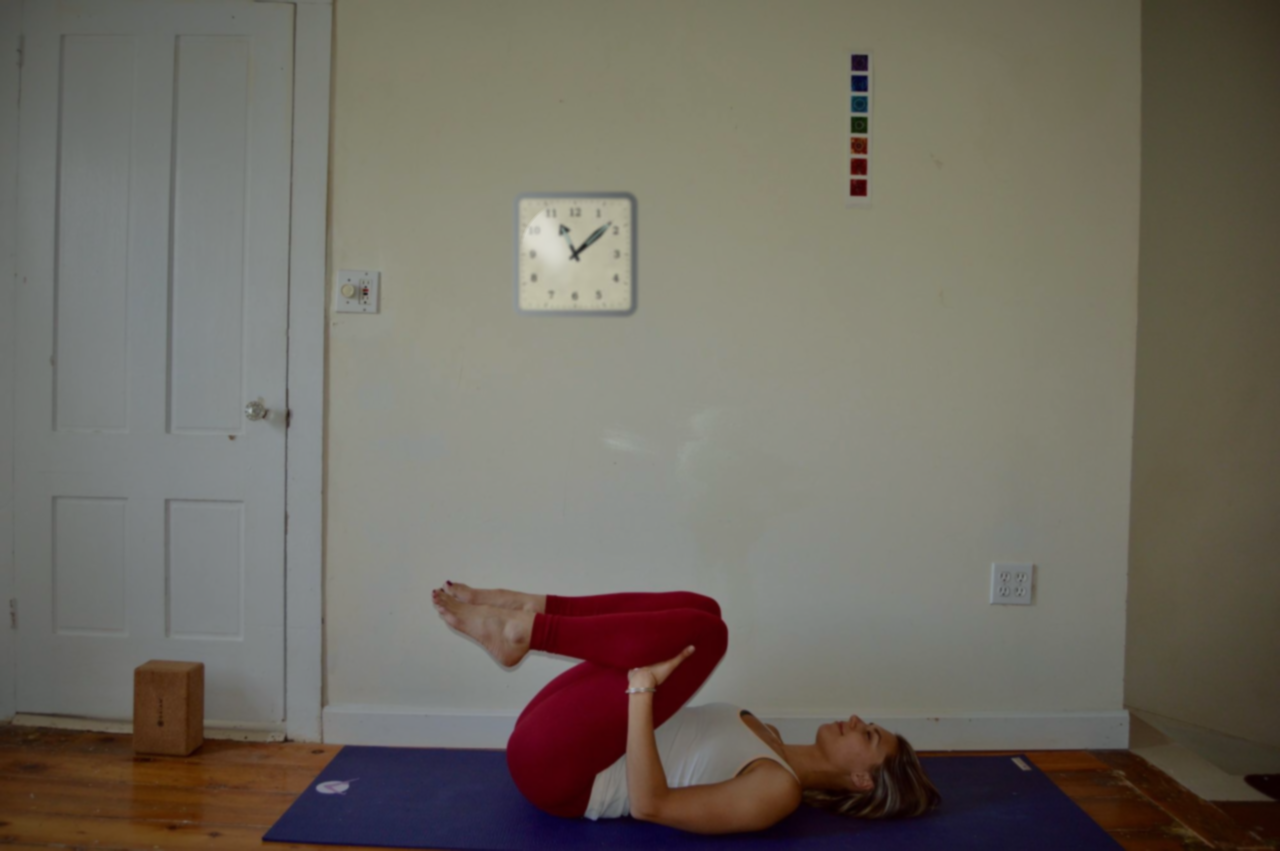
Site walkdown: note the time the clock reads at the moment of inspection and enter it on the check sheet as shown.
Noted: 11:08
